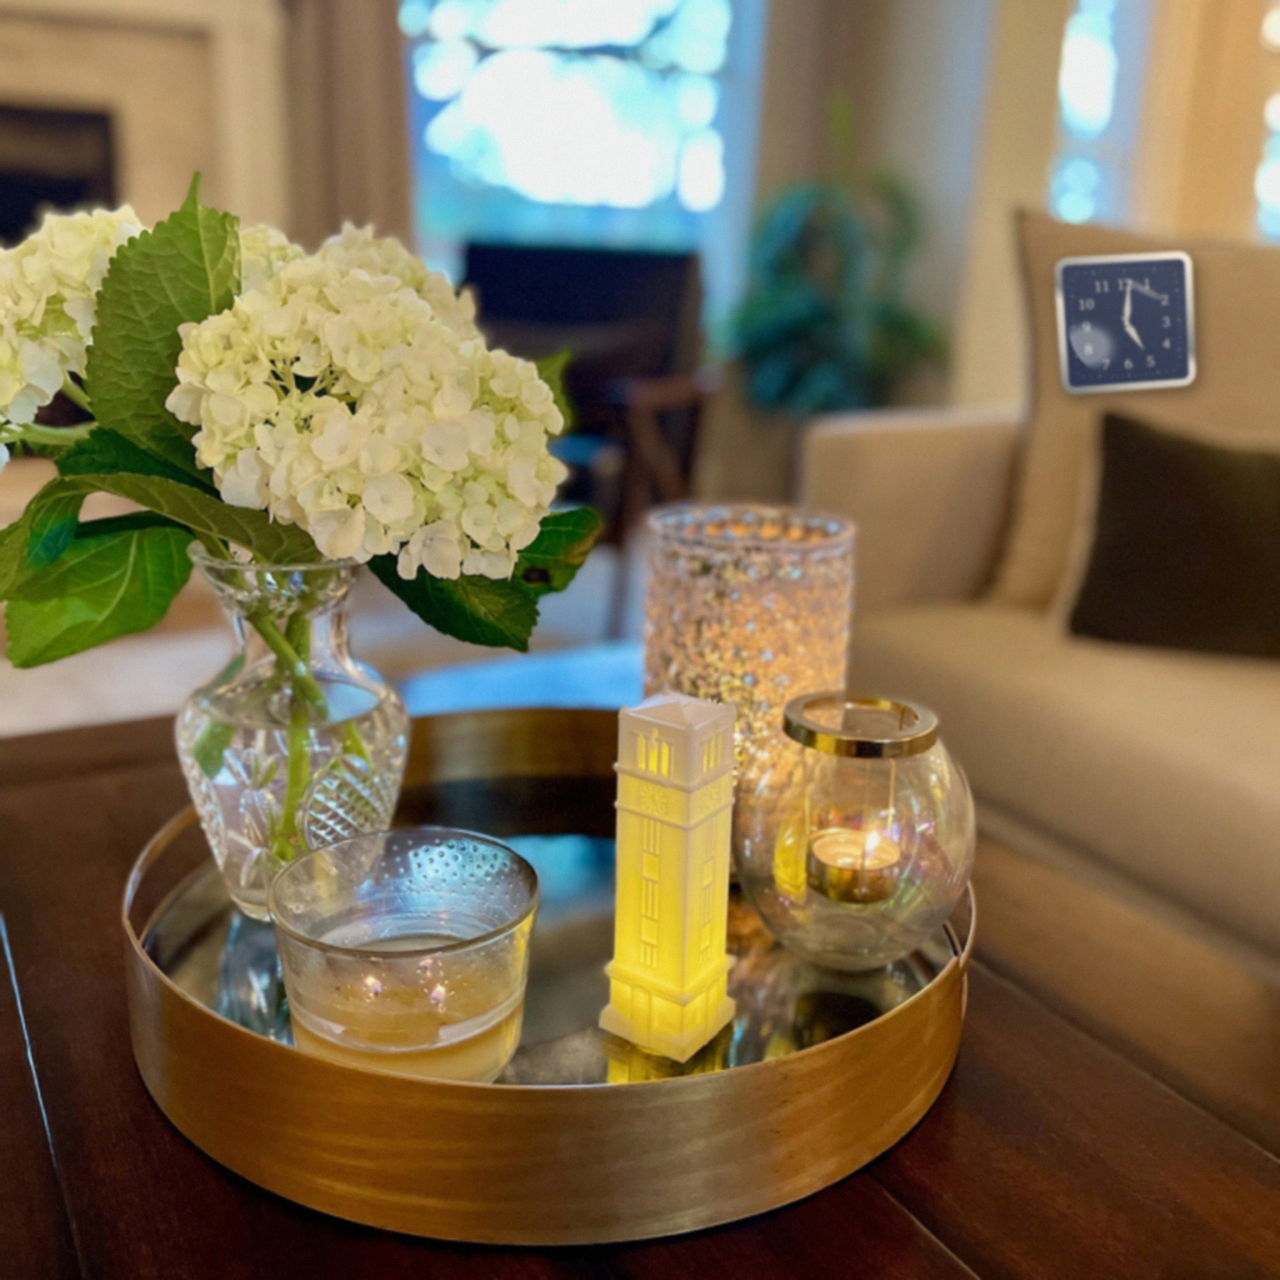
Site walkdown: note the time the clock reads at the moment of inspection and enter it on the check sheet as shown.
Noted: 5:01
